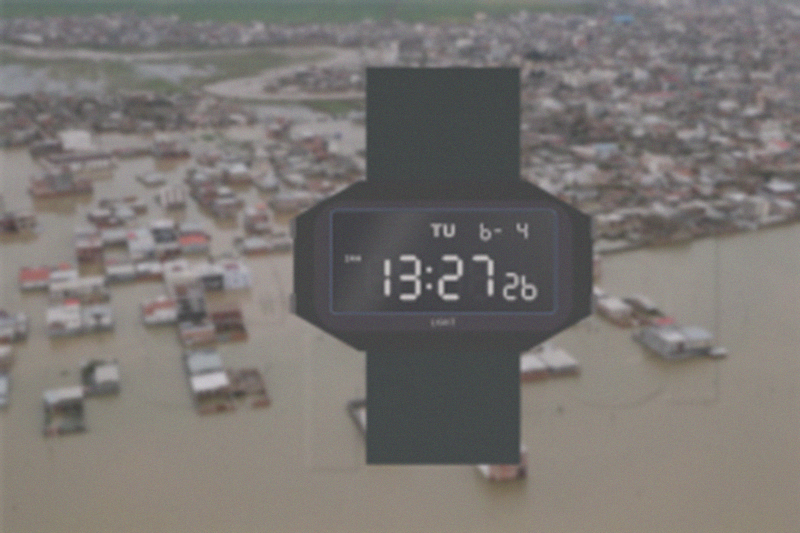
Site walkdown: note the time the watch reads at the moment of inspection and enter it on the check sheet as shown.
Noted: 13:27:26
